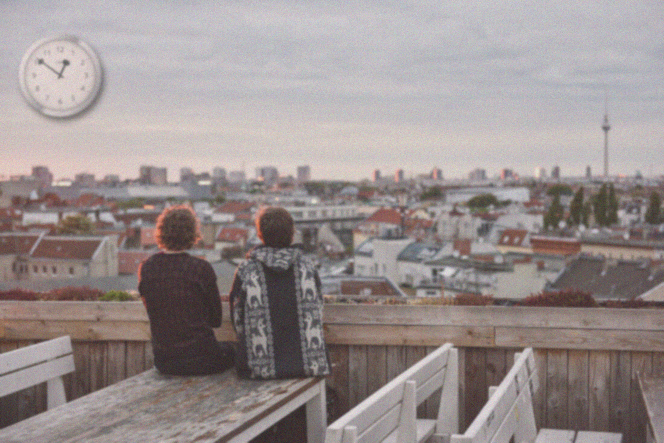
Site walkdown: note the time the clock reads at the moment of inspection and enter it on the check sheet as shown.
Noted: 12:51
